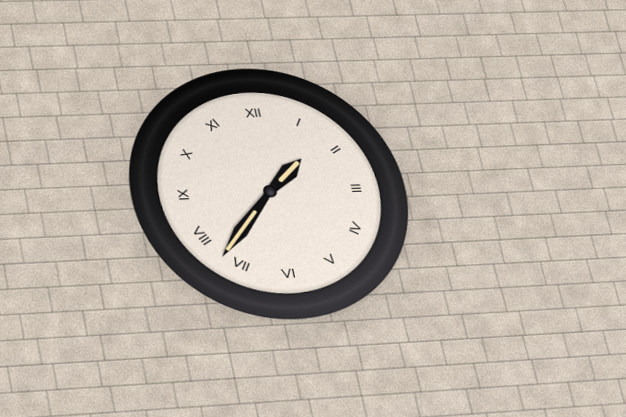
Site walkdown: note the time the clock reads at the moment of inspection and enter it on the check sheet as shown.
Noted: 1:37
